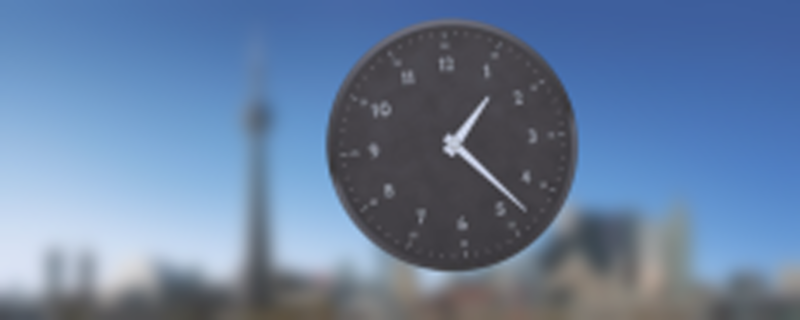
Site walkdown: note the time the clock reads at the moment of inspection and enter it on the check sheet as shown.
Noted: 1:23
